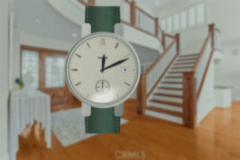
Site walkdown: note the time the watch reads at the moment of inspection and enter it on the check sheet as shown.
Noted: 12:11
